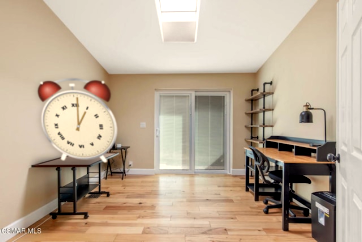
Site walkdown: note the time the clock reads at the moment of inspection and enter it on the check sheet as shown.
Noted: 1:01
